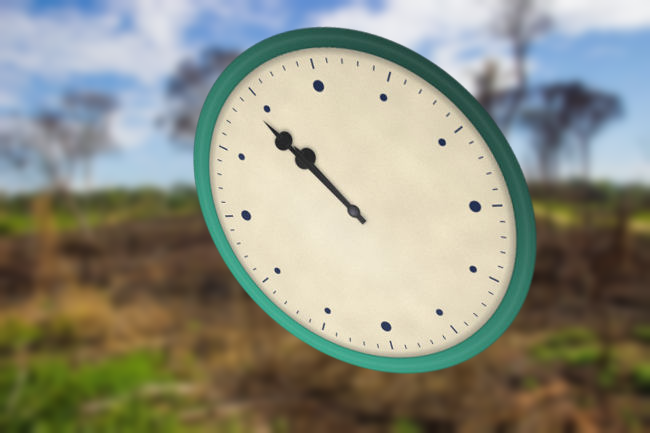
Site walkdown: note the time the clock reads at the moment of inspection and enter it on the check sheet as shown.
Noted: 10:54
